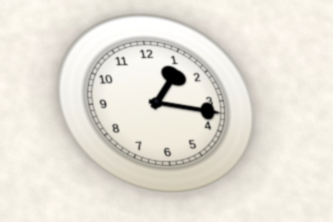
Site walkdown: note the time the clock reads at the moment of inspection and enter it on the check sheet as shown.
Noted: 1:17
